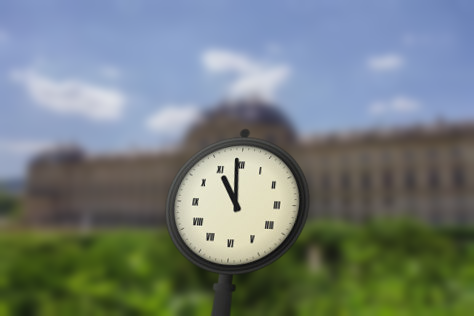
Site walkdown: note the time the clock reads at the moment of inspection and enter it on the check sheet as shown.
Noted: 10:59
